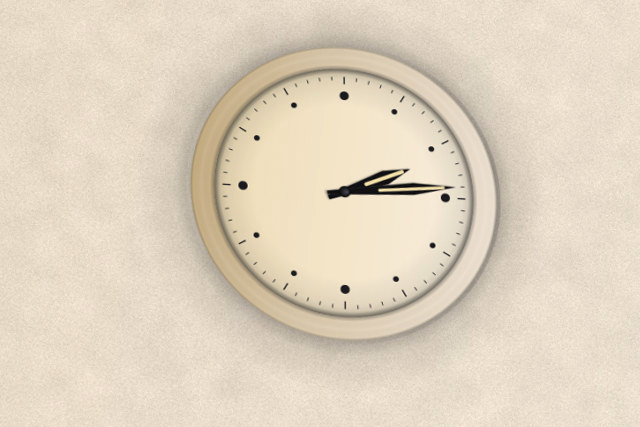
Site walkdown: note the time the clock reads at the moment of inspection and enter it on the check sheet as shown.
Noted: 2:14
